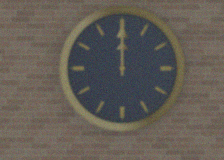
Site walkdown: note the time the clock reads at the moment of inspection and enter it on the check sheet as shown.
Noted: 12:00
